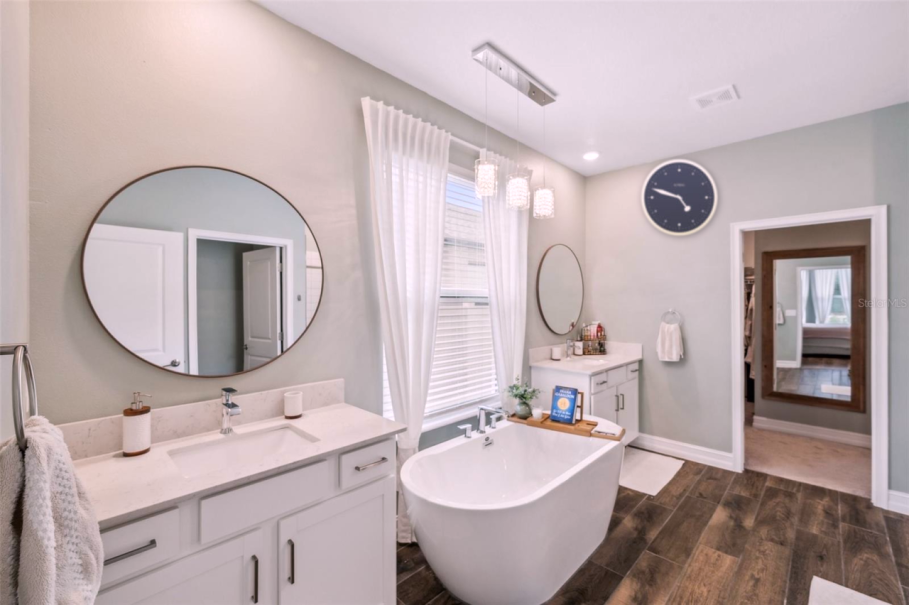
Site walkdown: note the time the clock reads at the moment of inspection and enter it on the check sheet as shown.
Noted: 4:48
